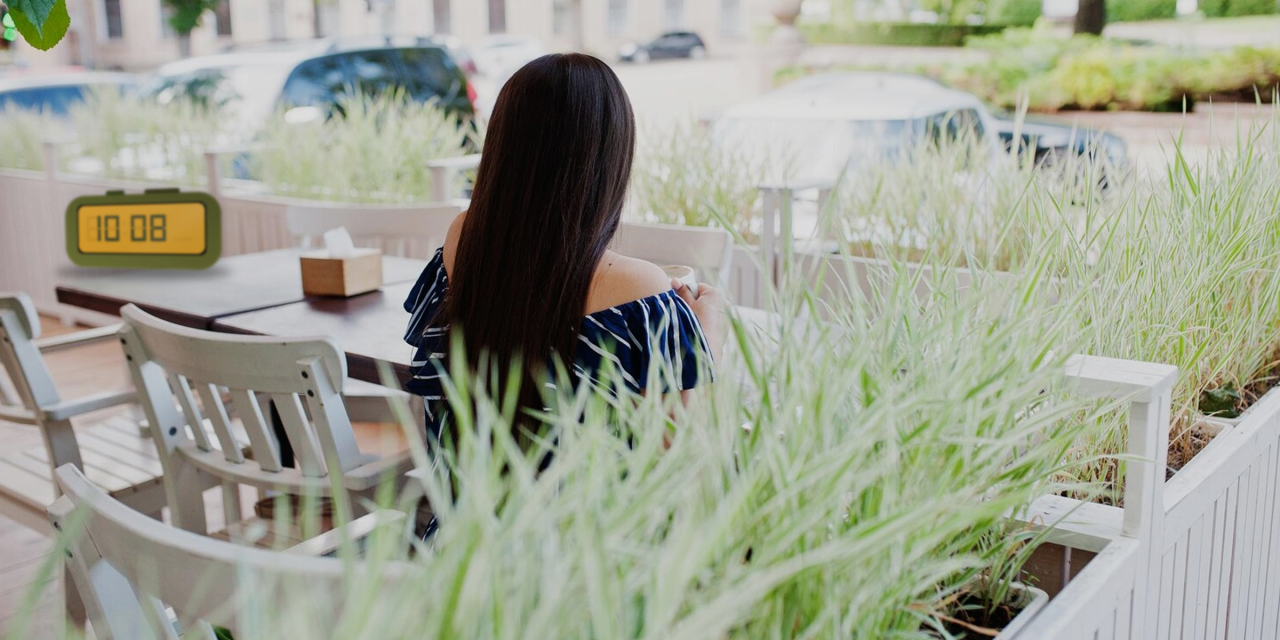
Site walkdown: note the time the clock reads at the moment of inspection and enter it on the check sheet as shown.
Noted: 10:08
